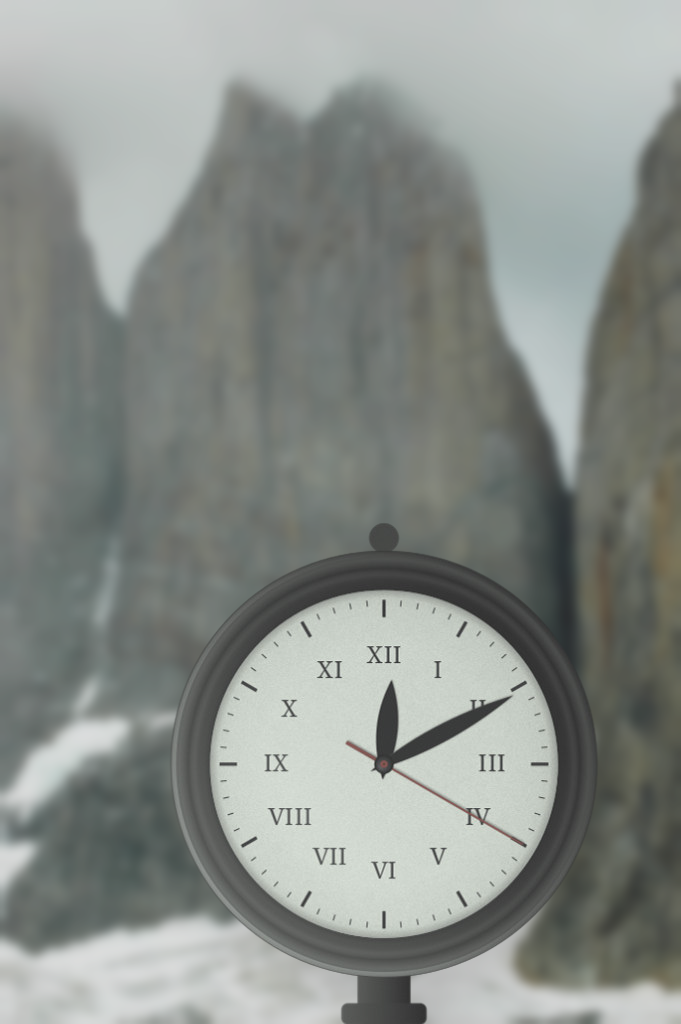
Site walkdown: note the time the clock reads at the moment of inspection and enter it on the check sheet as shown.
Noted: 12:10:20
